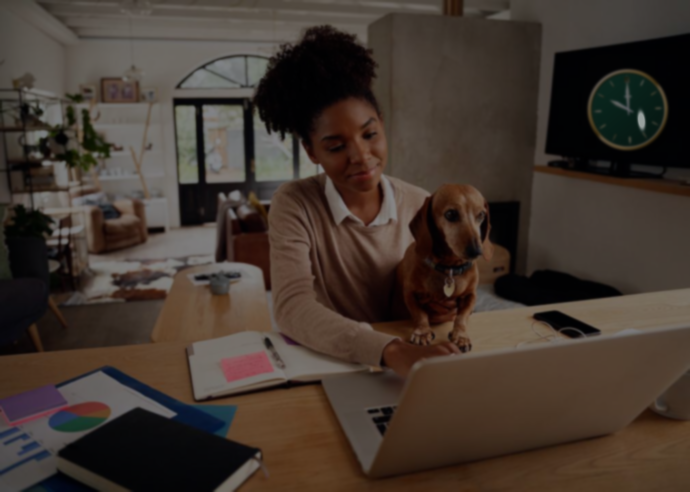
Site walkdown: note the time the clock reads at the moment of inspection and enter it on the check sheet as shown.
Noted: 10:00
